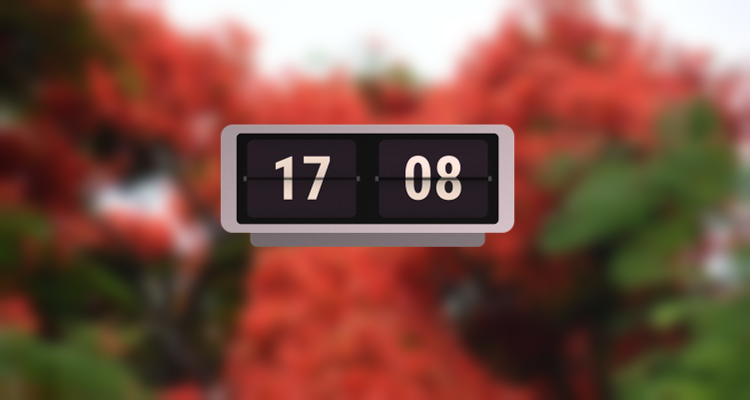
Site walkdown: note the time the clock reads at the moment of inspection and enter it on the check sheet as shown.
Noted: 17:08
